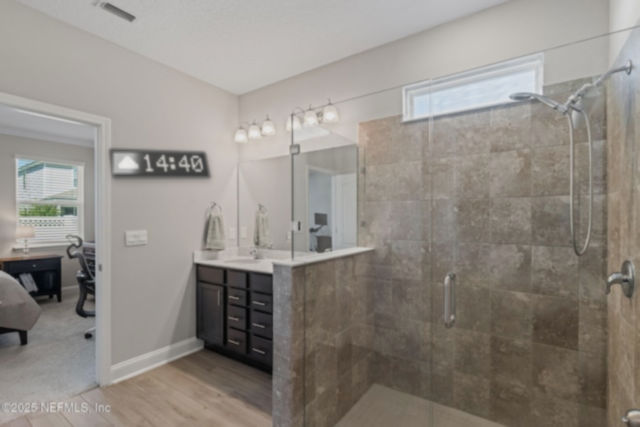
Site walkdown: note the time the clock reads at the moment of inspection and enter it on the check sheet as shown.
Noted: 14:40
